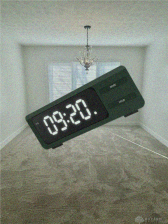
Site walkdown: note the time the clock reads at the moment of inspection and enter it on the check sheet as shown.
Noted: 9:20
